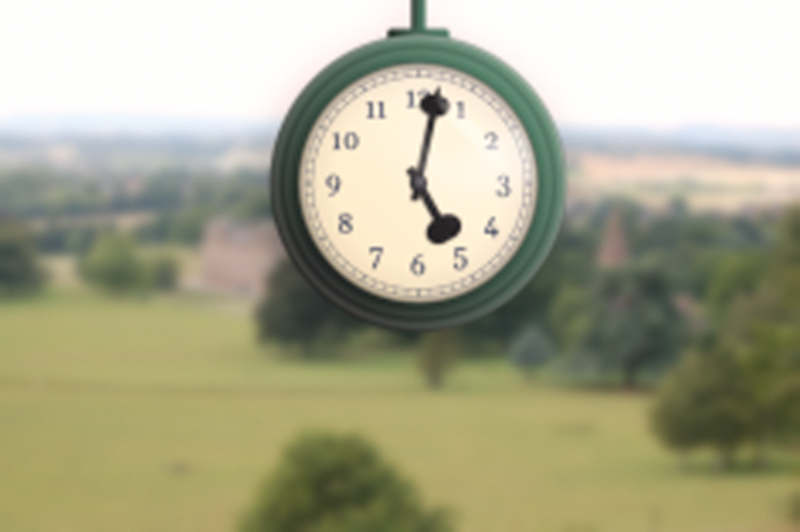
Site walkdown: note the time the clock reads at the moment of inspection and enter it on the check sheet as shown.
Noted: 5:02
